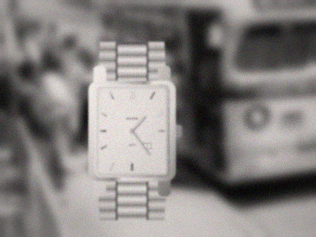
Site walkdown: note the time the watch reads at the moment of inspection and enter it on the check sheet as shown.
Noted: 1:24
